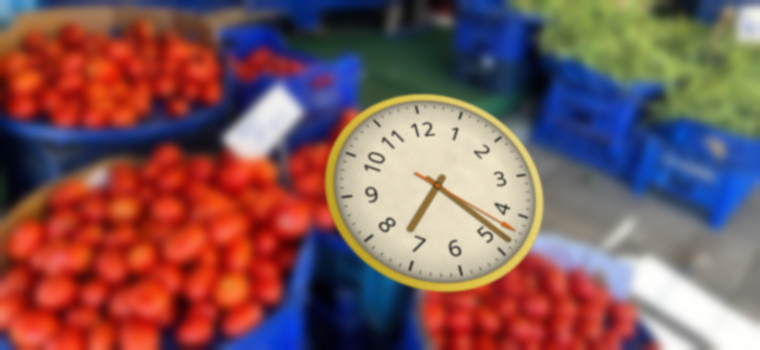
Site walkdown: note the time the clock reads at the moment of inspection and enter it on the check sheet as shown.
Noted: 7:23:22
